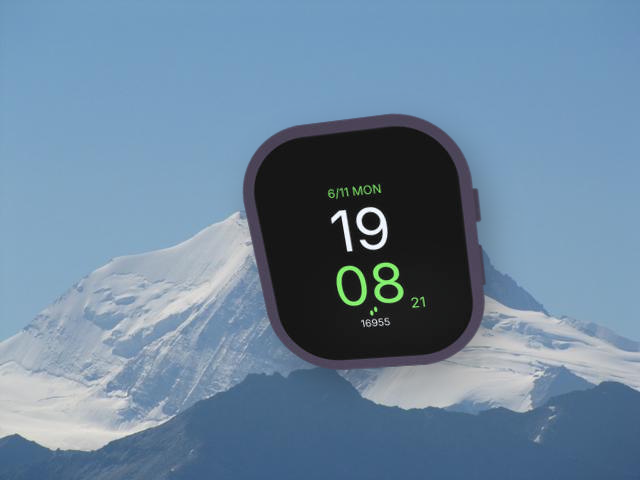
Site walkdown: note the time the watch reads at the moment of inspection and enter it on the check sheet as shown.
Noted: 19:08:21
